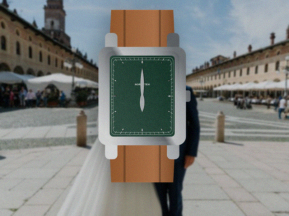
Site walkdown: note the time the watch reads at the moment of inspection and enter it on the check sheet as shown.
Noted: 6:00
